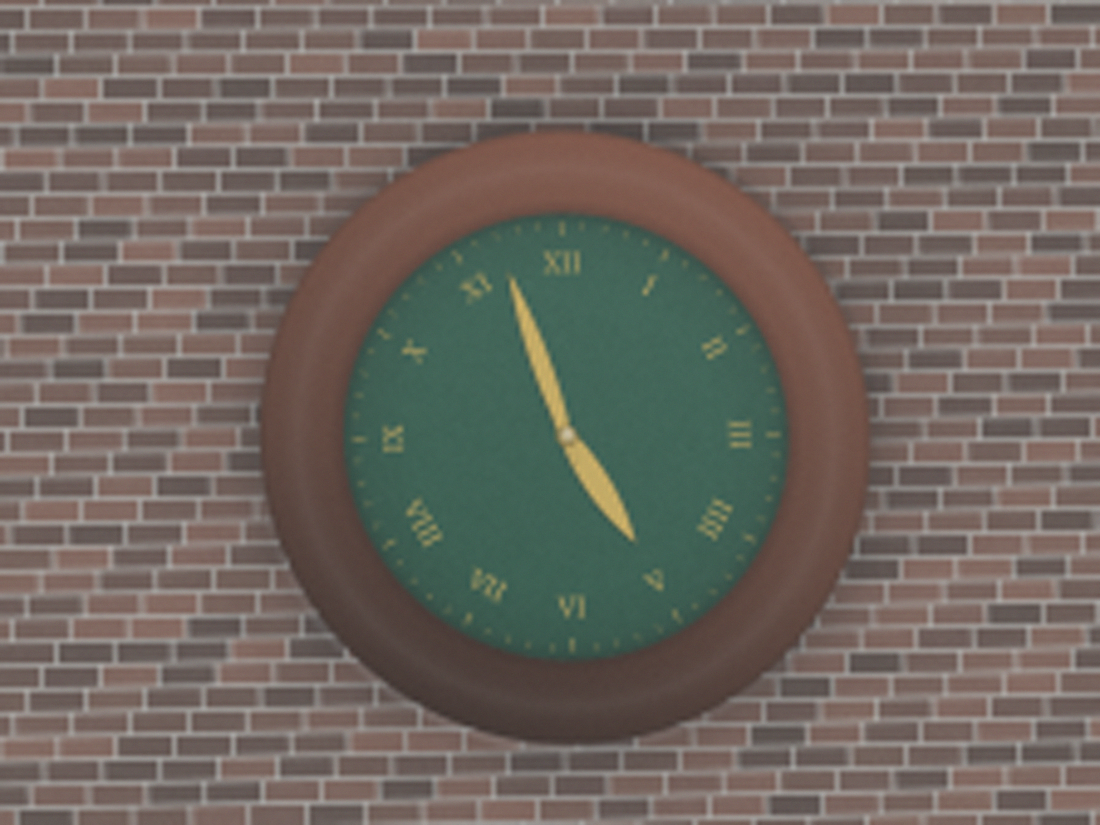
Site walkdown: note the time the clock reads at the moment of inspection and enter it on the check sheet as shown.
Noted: 4:57
